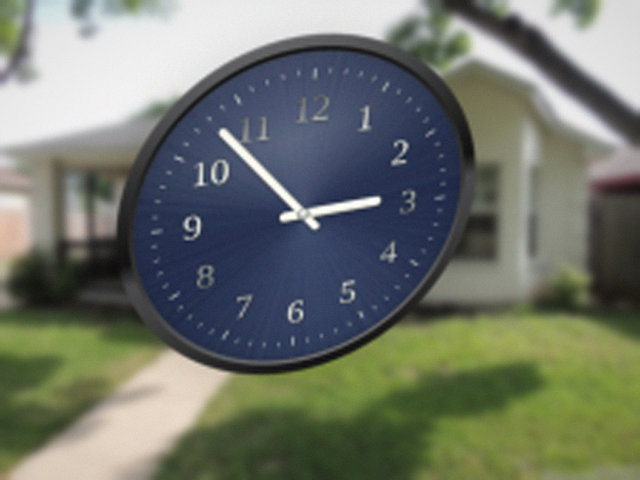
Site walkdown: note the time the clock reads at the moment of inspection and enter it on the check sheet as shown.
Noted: 2:53
